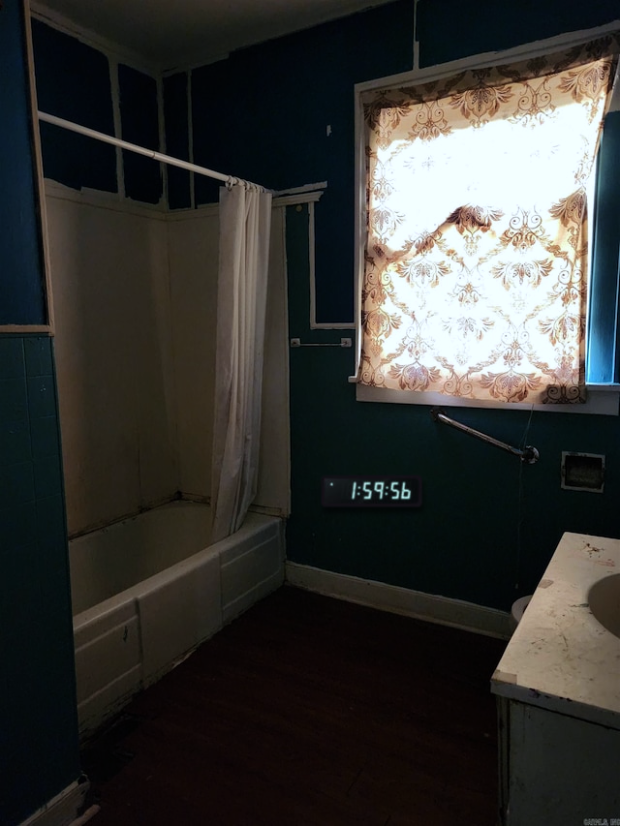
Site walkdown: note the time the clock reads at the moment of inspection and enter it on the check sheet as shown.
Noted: 1:59:56
